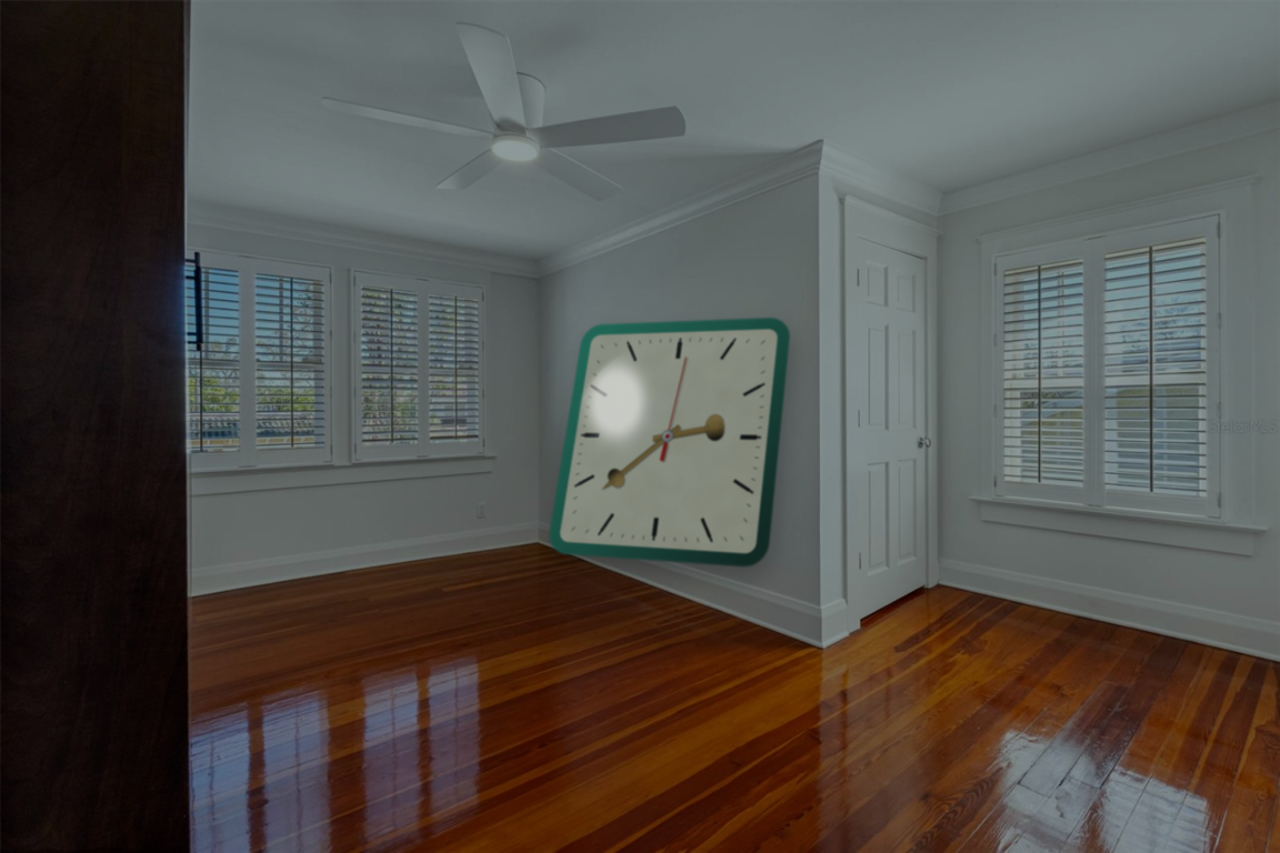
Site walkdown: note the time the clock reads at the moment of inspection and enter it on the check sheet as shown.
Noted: 2:38:01
